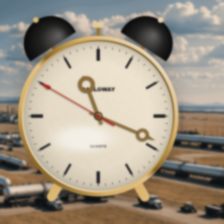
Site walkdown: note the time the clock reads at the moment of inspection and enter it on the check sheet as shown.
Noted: 11:18:50
